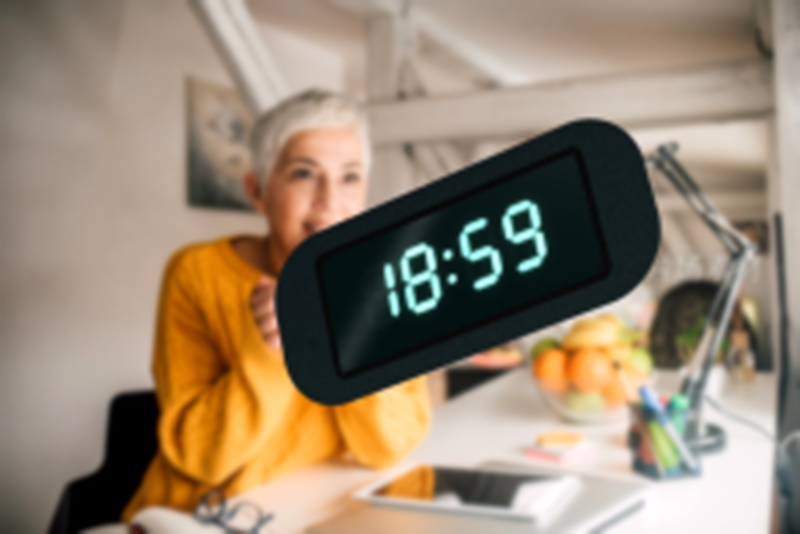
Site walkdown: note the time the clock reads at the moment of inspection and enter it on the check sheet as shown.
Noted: 18:59
